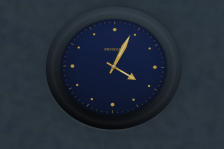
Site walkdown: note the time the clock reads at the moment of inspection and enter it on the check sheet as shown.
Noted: 4:04
